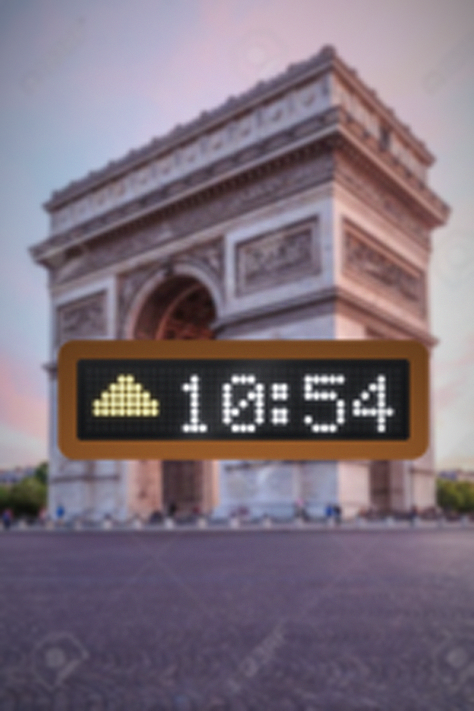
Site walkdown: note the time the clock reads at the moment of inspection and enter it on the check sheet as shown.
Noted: 10:54
